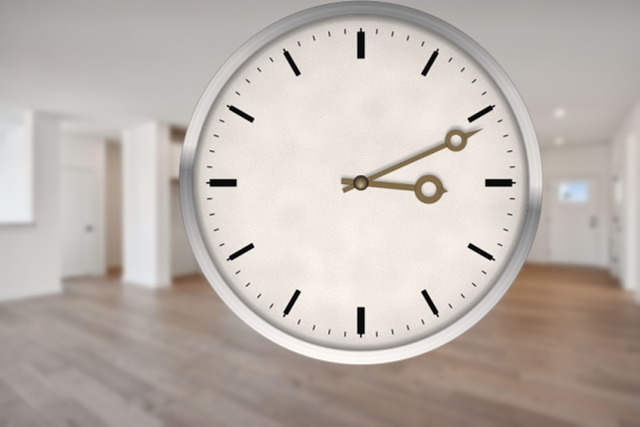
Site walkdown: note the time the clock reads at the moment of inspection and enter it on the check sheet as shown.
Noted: 3:11
